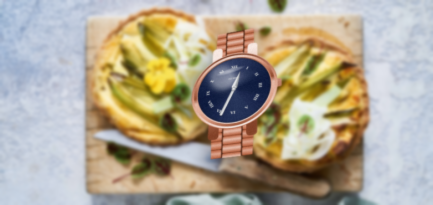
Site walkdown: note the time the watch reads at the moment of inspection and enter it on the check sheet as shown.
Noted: 12:34
